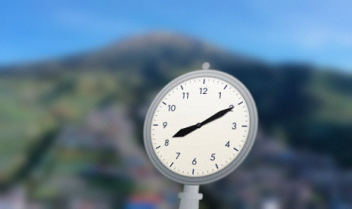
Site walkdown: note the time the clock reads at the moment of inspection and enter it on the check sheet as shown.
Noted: 8:10
